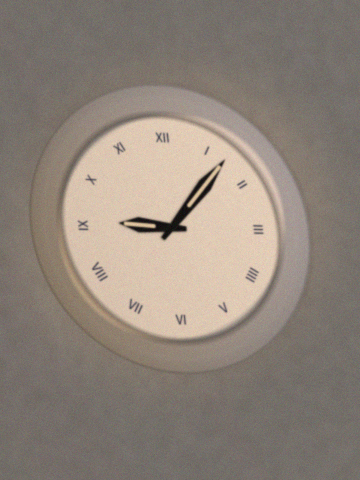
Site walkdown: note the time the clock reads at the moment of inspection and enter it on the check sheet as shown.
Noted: 9:07
